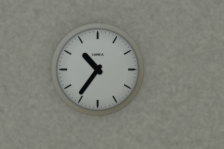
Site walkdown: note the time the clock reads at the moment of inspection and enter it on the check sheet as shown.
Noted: 10:36
